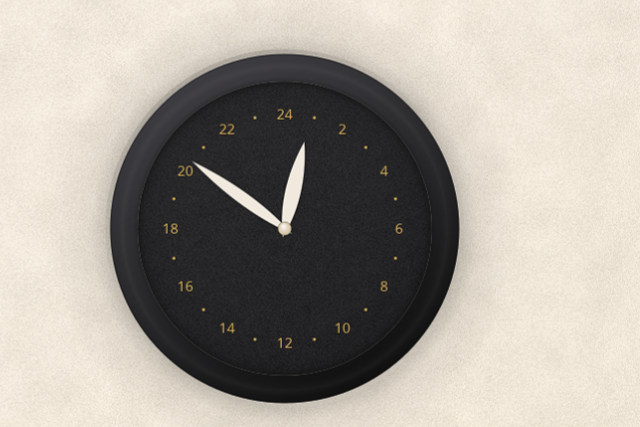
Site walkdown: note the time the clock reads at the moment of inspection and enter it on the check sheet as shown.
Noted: 0:51
